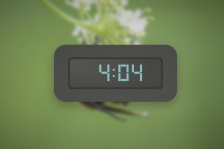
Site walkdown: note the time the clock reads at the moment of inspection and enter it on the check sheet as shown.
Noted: 4:04
